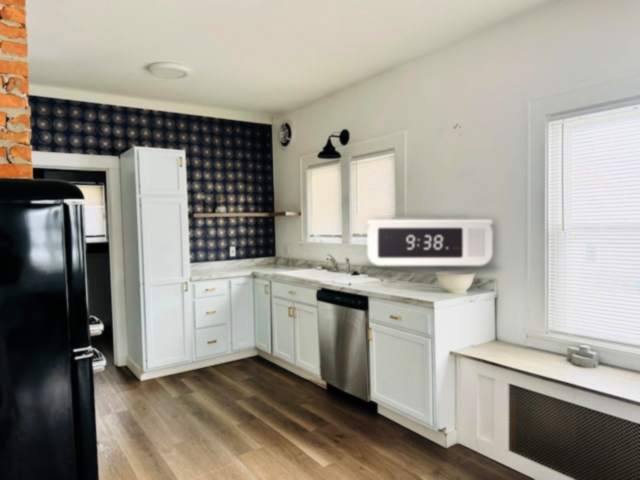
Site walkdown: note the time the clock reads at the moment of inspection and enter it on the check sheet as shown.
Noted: 9:38
